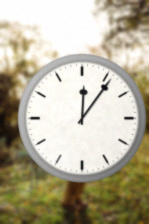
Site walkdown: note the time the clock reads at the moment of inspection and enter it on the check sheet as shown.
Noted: 12:06
